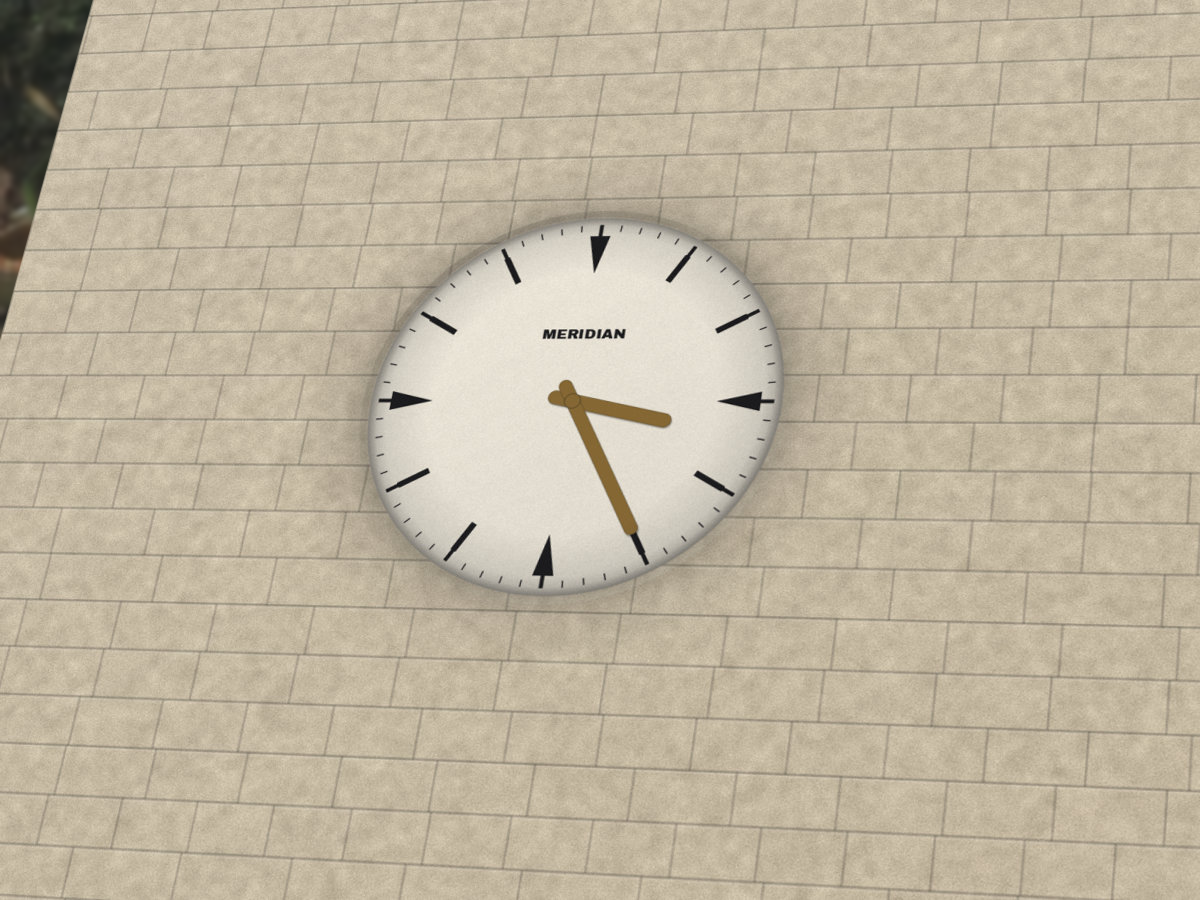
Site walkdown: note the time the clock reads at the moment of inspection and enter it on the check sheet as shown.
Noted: 3:25
